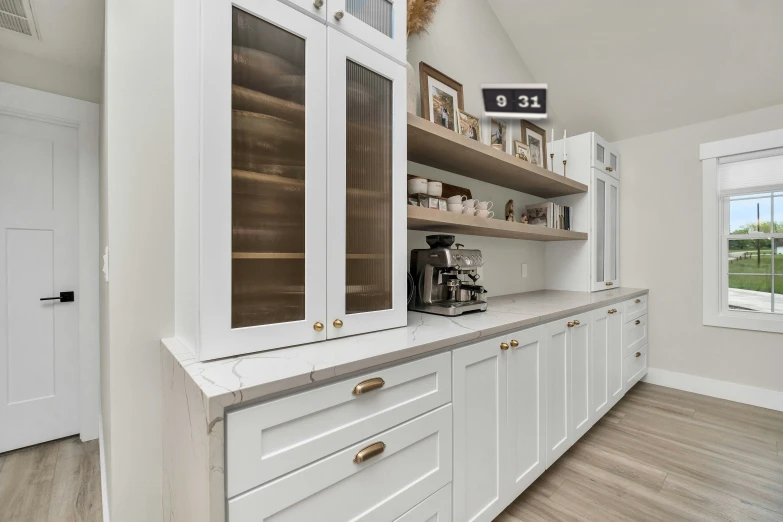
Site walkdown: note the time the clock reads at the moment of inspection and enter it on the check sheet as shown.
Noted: 9:31
